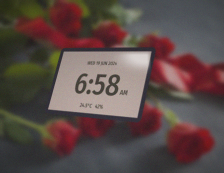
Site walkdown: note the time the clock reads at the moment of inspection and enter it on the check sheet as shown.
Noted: 6:58
